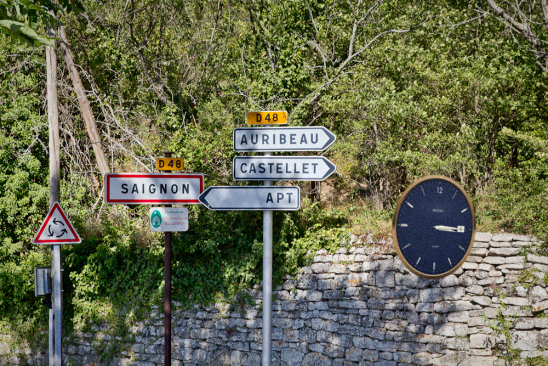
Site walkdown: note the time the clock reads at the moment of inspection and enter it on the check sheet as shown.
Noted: 3:15
